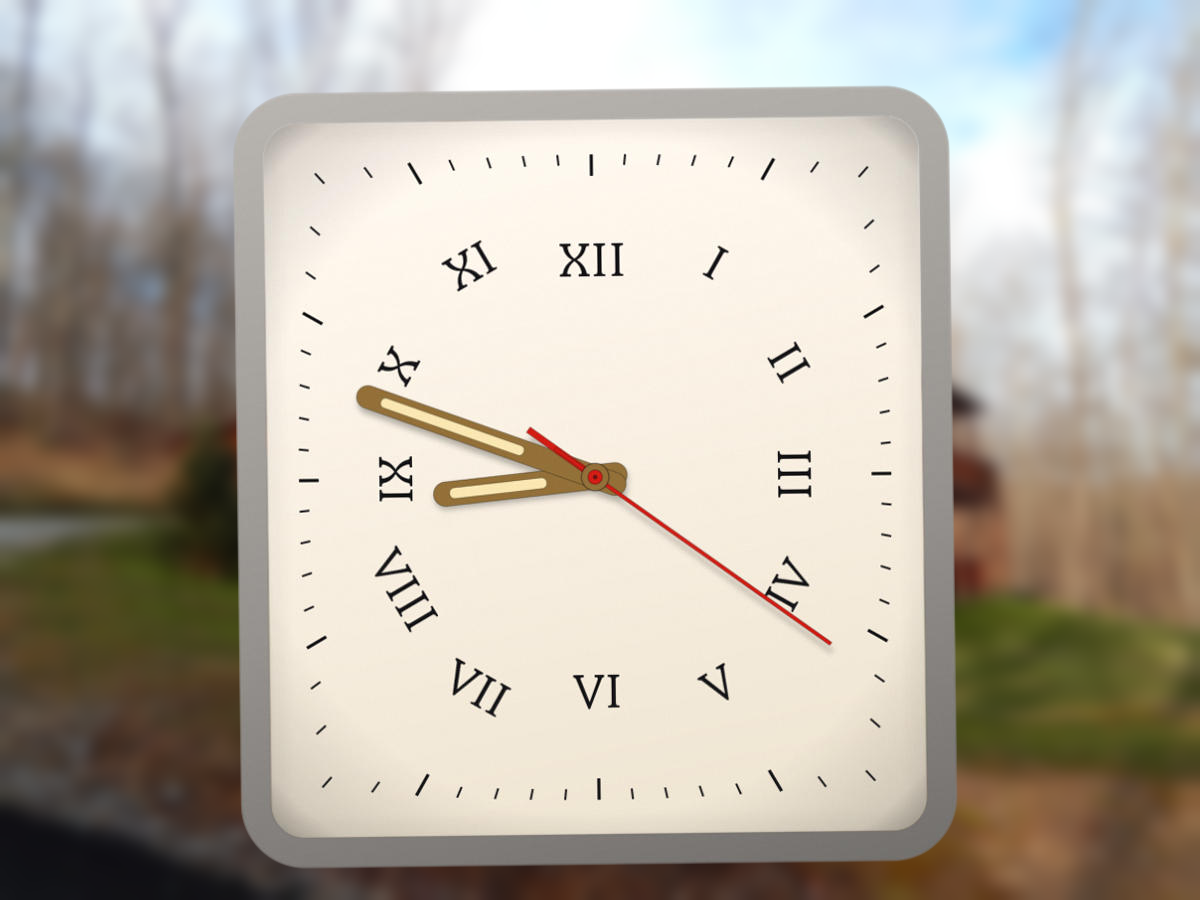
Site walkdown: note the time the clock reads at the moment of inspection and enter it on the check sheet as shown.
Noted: 8:48:21
